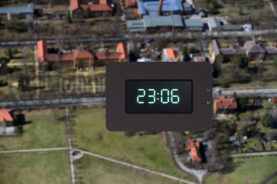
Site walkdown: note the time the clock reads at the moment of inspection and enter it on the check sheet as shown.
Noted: 23:06
